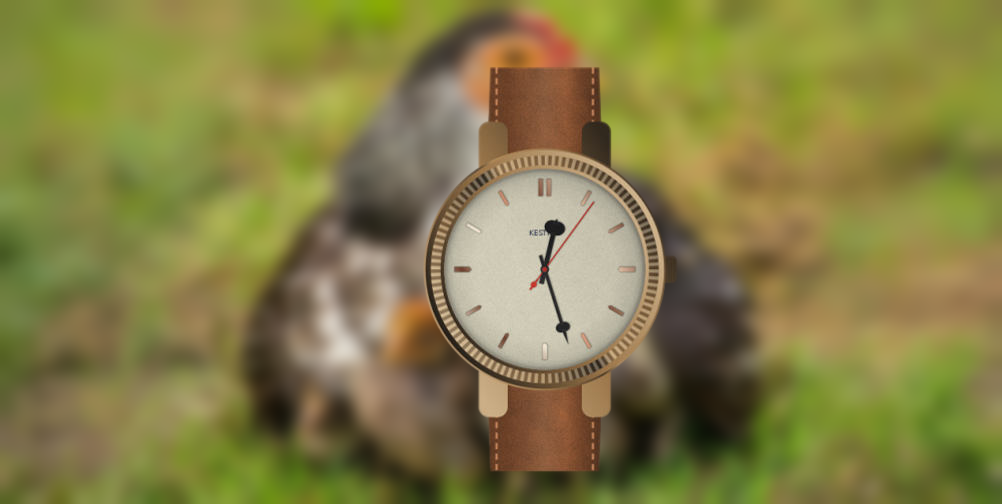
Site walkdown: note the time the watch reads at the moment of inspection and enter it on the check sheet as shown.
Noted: 12:27:06
